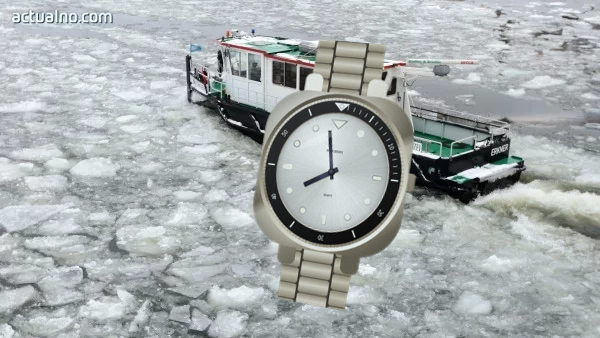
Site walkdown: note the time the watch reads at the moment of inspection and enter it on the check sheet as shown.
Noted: 7:58
